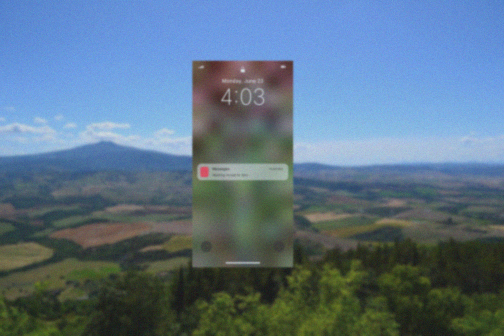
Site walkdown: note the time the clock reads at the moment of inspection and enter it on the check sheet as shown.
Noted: 4:03
